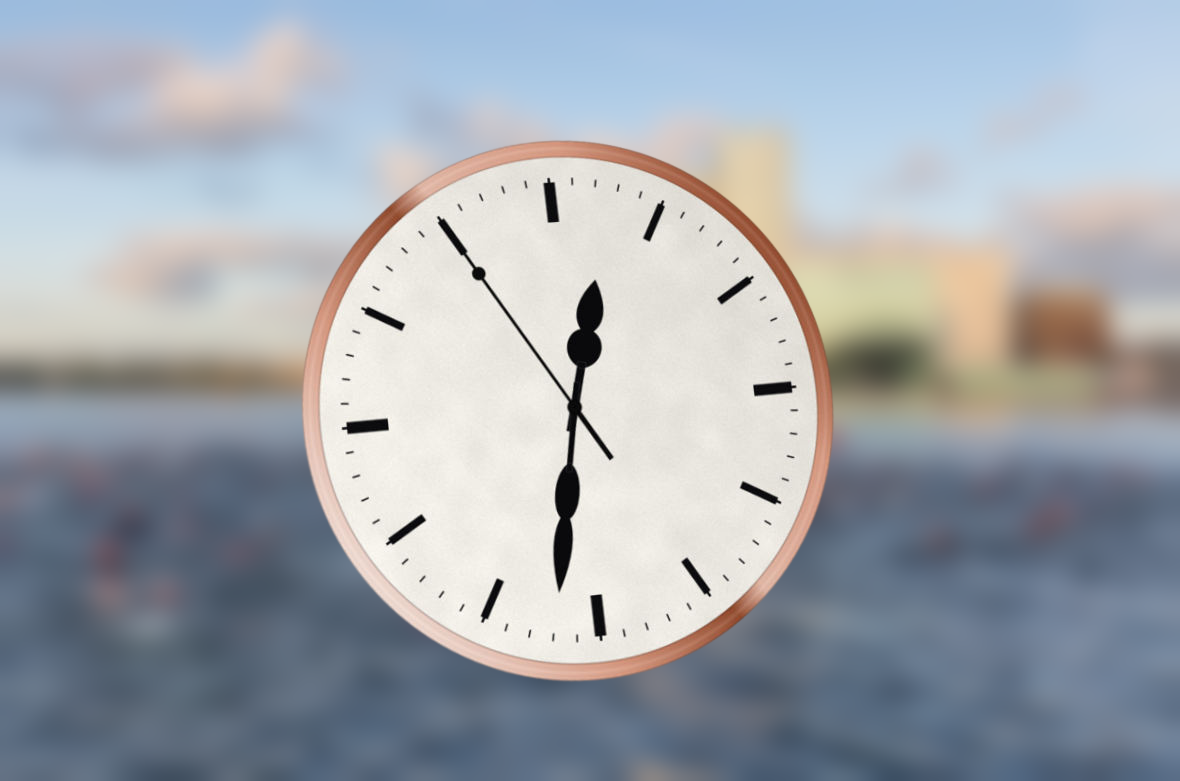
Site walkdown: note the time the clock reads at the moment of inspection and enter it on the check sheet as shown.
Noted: 12:31:55
